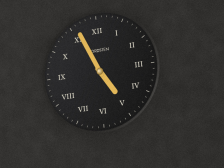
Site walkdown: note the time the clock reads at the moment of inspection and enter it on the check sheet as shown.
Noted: 4:56
